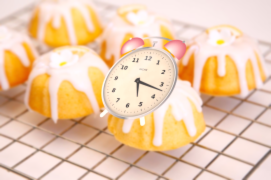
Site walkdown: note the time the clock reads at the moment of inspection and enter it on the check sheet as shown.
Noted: 5:17
